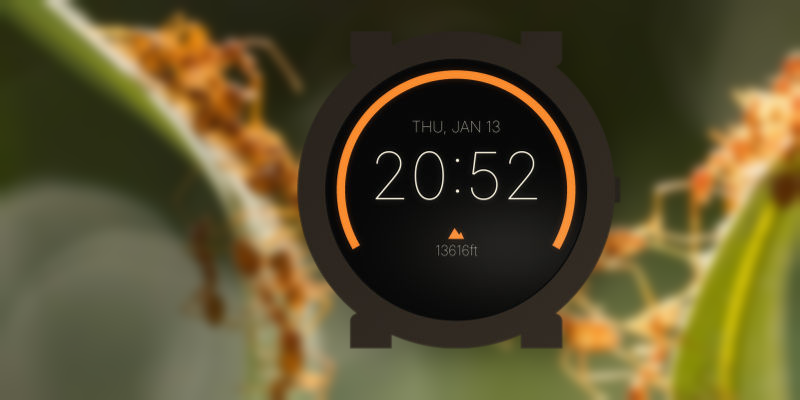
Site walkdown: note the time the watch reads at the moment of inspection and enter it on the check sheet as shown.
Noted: 20:52
